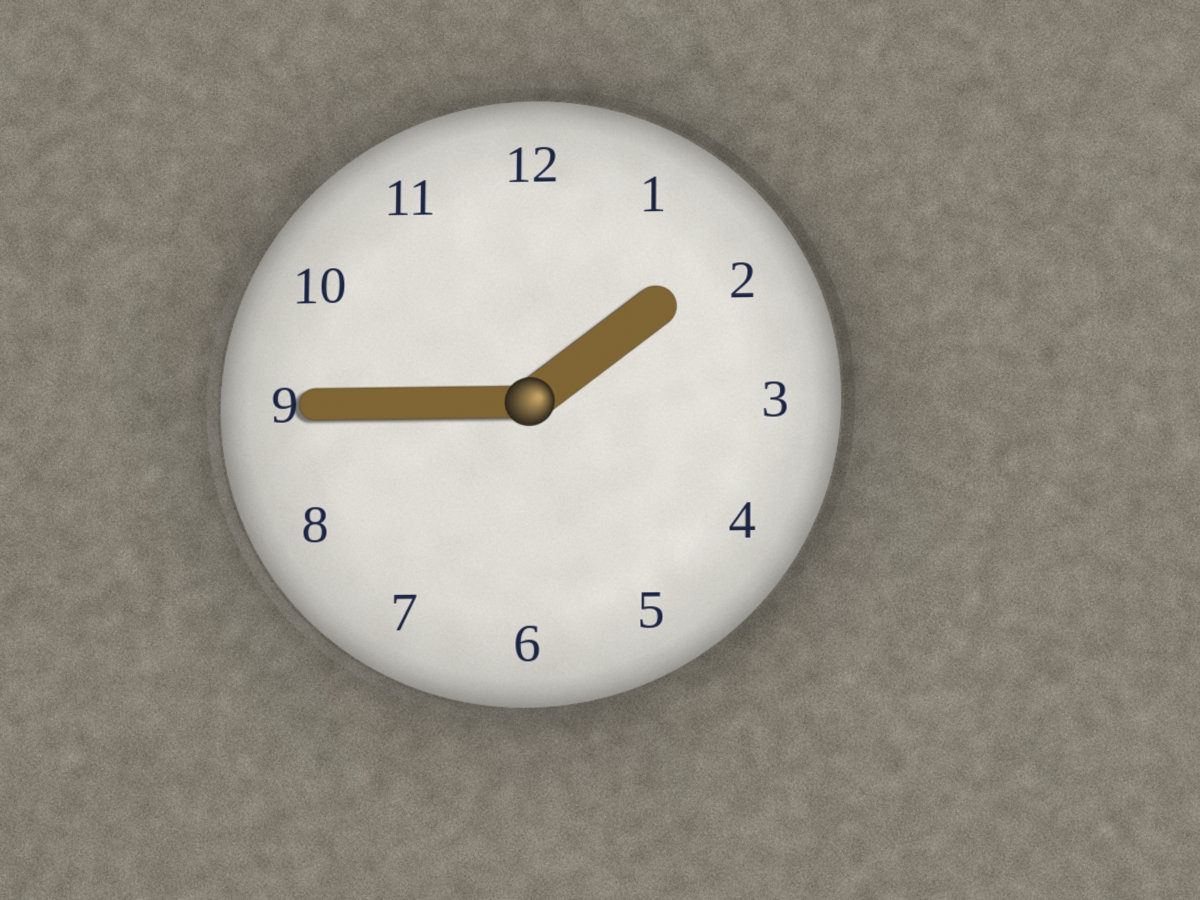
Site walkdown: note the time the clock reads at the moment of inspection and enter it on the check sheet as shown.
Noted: 1:45
